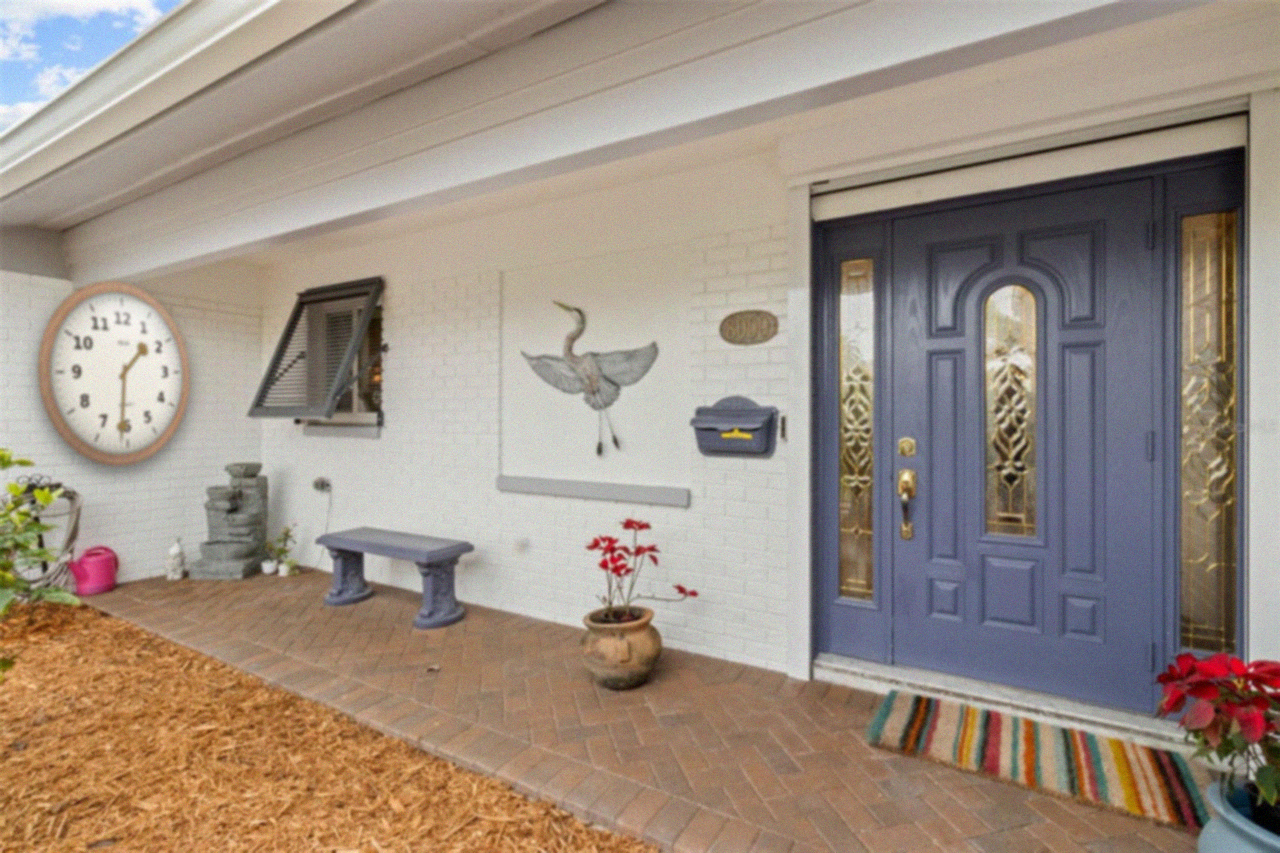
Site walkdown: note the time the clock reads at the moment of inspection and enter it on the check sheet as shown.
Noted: 1:31
